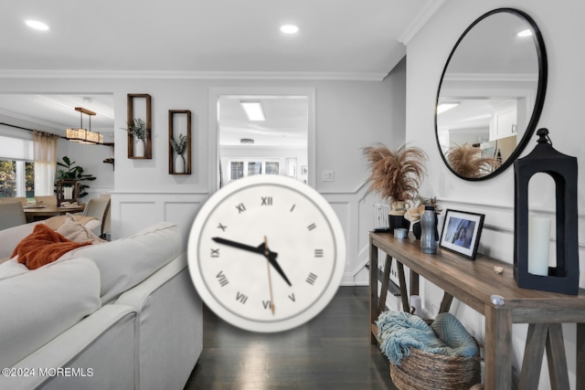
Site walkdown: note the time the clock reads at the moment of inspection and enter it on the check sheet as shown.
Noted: 4:47:29
